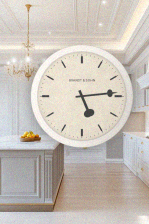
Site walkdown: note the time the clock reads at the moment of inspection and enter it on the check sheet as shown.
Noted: 5:14
